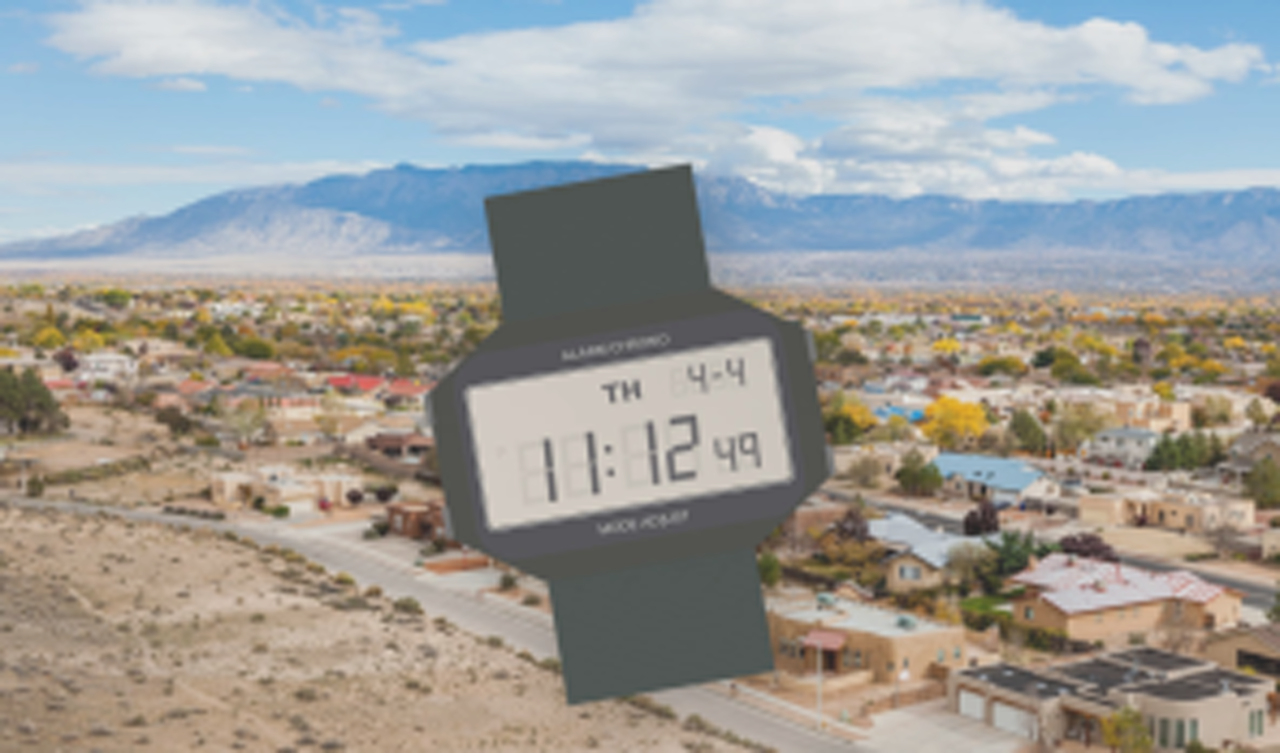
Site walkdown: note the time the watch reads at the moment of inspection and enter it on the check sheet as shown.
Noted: 11:12:49
